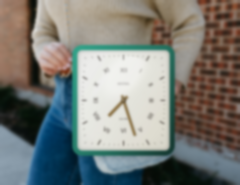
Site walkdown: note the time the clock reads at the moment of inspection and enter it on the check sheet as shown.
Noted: 7:27
